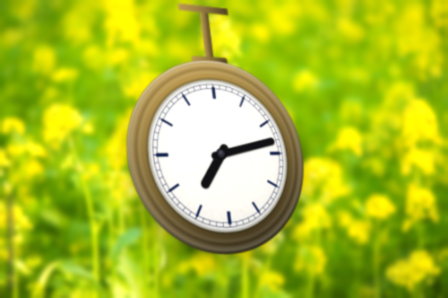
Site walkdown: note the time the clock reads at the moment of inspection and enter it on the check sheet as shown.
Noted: 7:13
